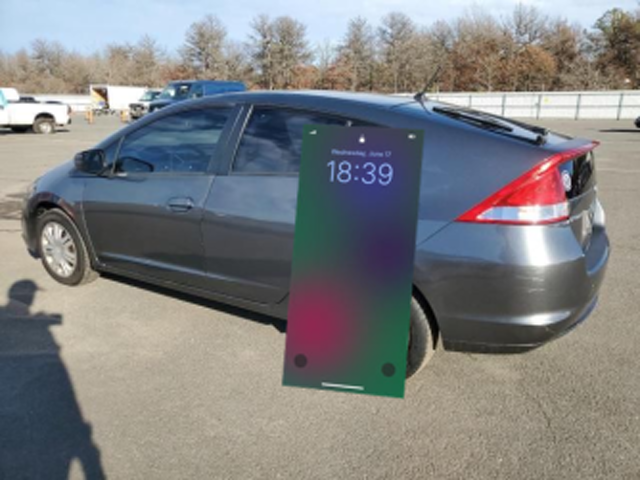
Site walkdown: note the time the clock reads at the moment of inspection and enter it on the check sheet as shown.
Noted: 18:39
